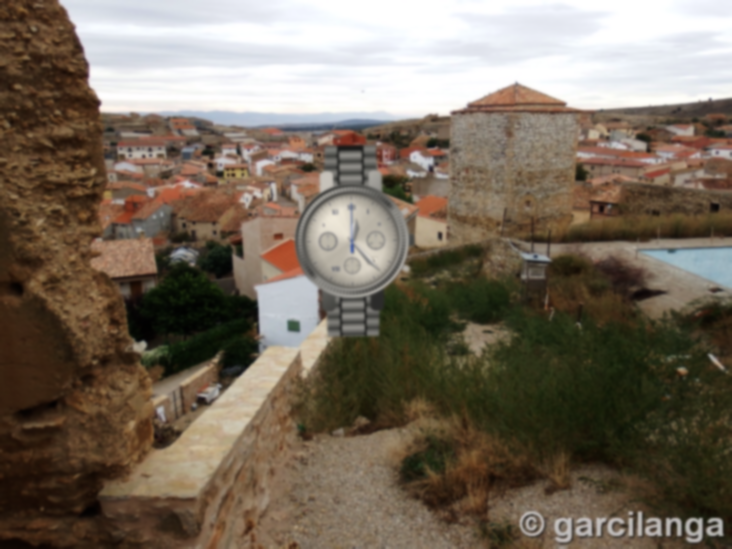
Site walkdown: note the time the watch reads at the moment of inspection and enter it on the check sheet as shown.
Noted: 12:23
